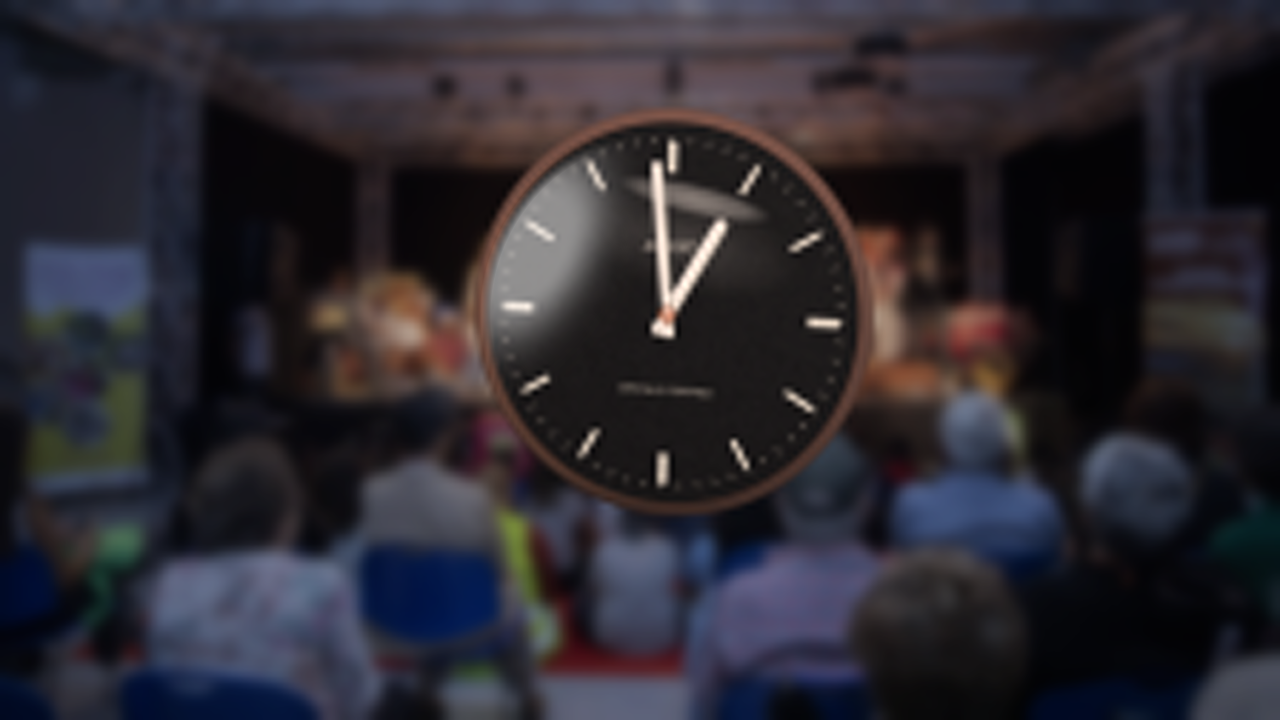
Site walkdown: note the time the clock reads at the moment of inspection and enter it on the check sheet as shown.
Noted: 12:59
